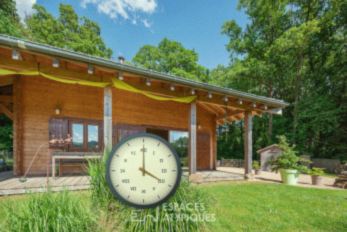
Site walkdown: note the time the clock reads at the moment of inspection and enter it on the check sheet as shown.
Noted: 4:00
